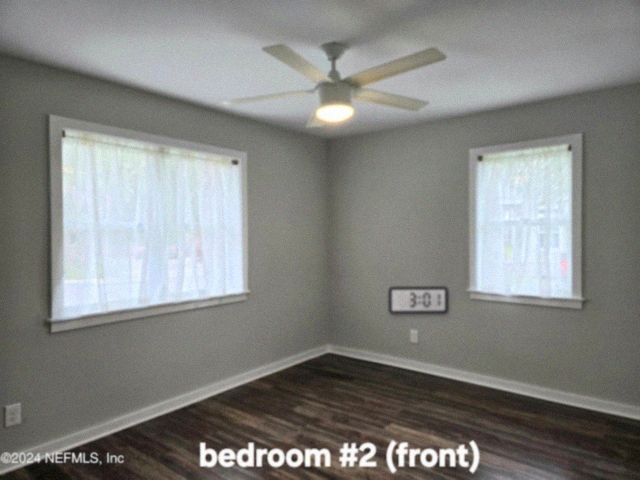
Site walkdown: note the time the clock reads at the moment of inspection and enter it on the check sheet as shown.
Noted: 3:01
